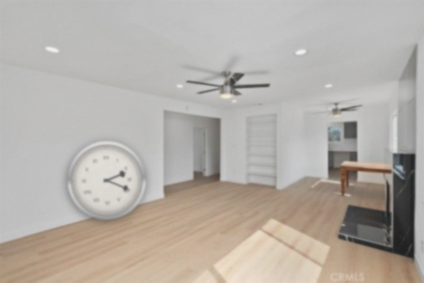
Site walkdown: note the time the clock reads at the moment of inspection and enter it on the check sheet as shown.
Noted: 2:19
